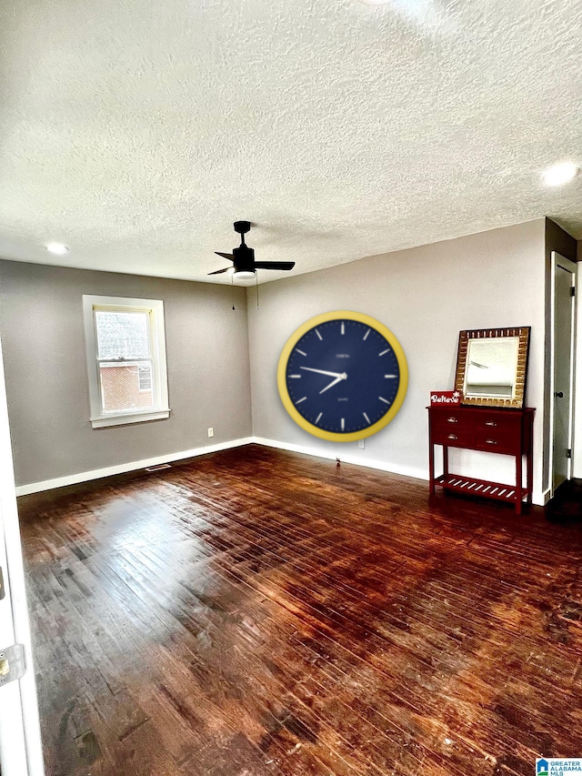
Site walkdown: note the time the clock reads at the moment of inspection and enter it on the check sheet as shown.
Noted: 7:47
